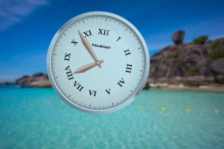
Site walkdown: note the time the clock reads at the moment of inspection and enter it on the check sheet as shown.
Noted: 7:53
